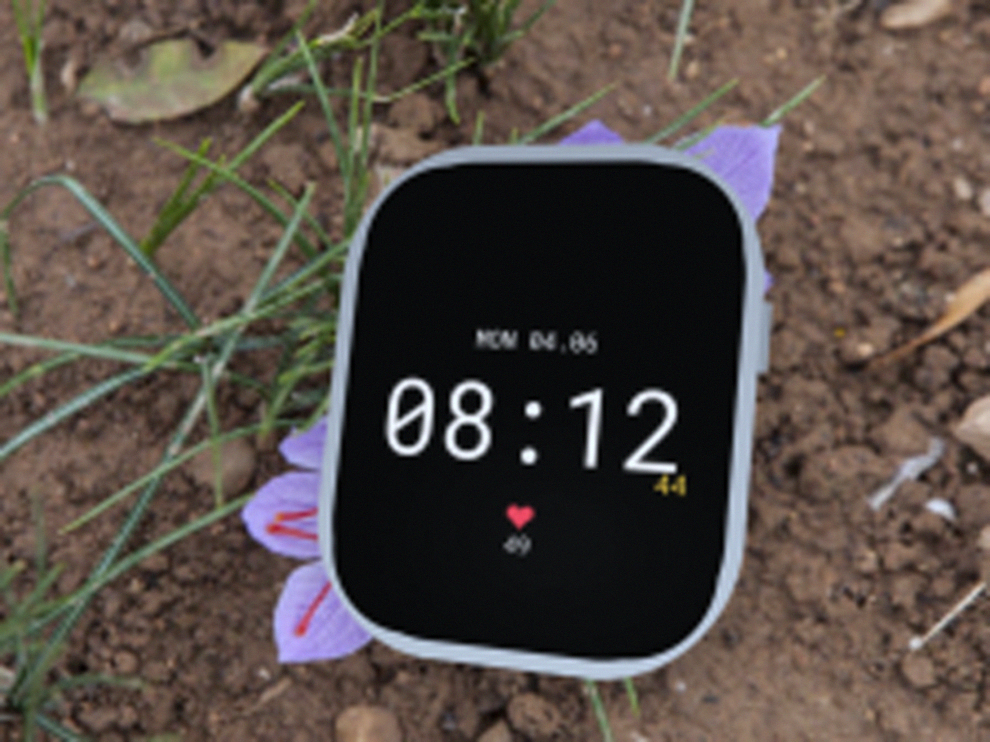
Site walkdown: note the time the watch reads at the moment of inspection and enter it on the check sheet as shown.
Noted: 8:12
